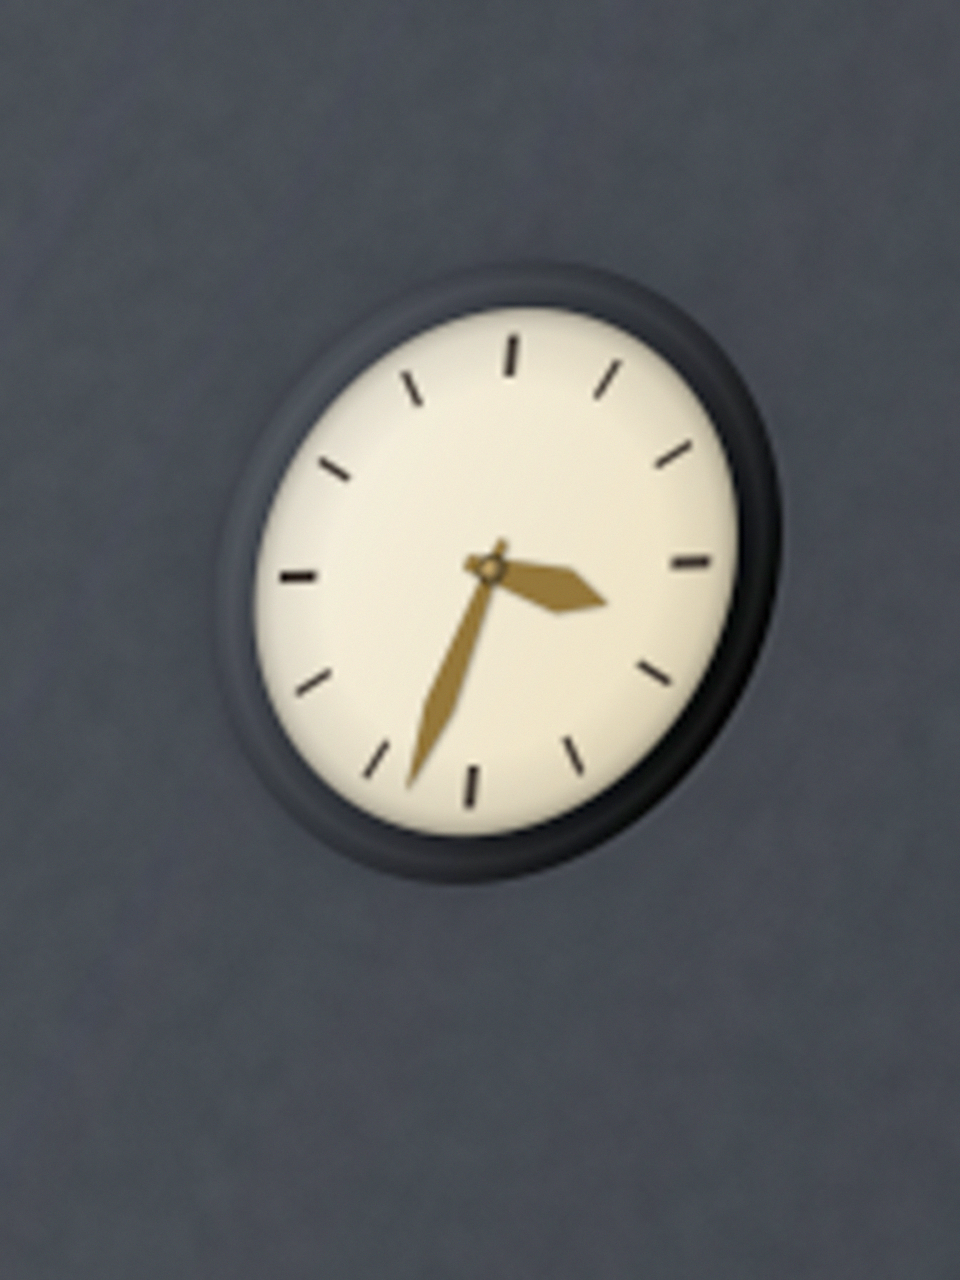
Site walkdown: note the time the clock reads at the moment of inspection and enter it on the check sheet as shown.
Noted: 3:33
